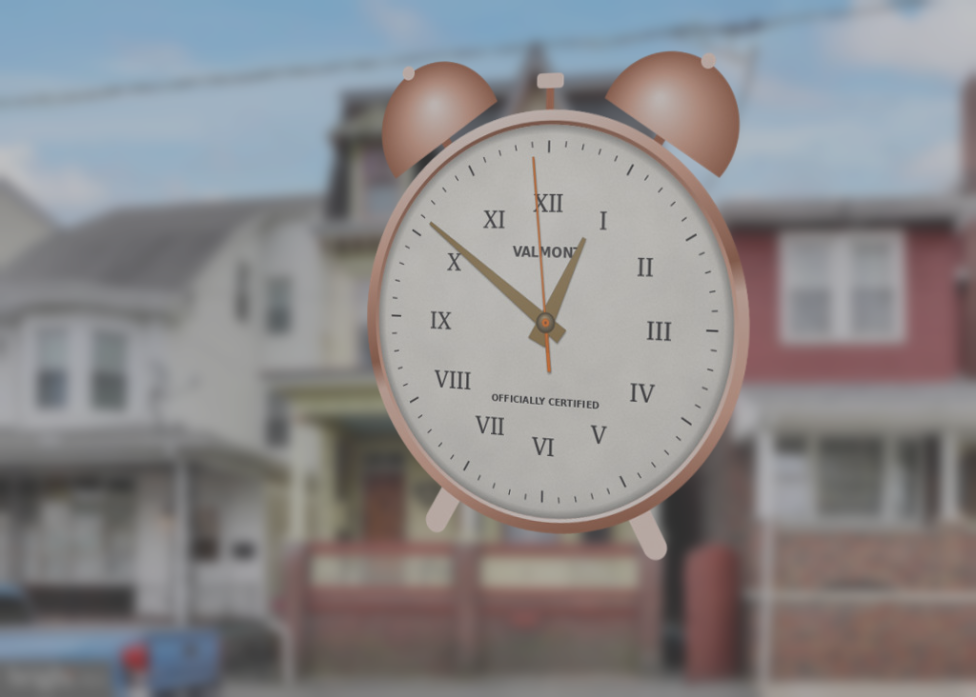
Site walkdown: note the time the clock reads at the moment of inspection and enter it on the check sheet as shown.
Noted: 12:50:59
